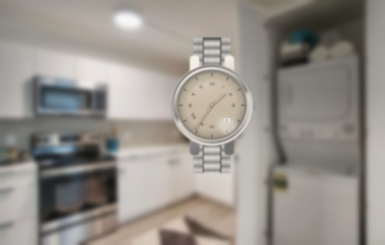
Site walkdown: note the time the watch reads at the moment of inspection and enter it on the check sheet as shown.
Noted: 1:36
